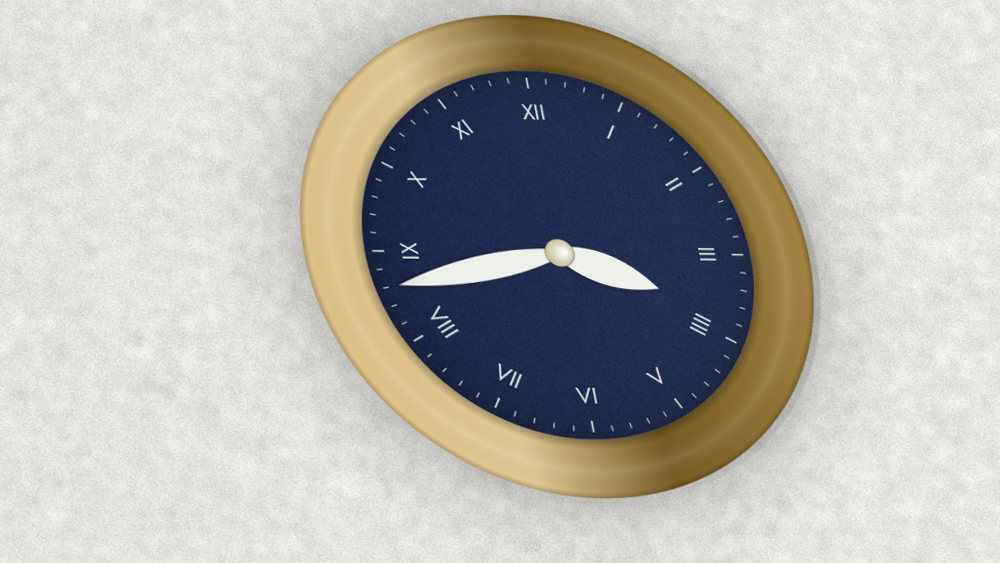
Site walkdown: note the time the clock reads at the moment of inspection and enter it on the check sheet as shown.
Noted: 3:43
